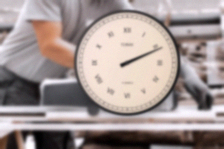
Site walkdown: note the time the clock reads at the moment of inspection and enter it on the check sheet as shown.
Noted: 2:11
